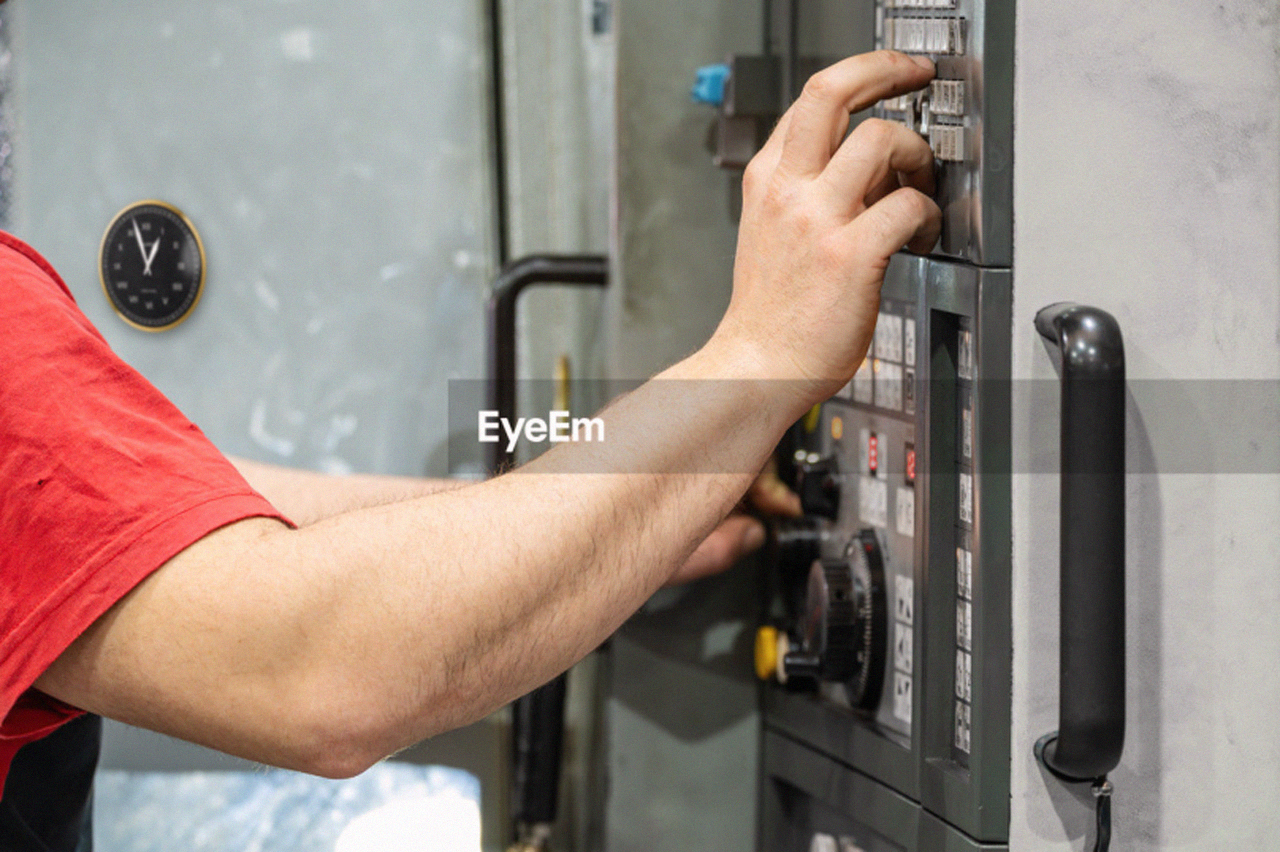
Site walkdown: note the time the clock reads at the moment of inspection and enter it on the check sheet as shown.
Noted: 12:57
